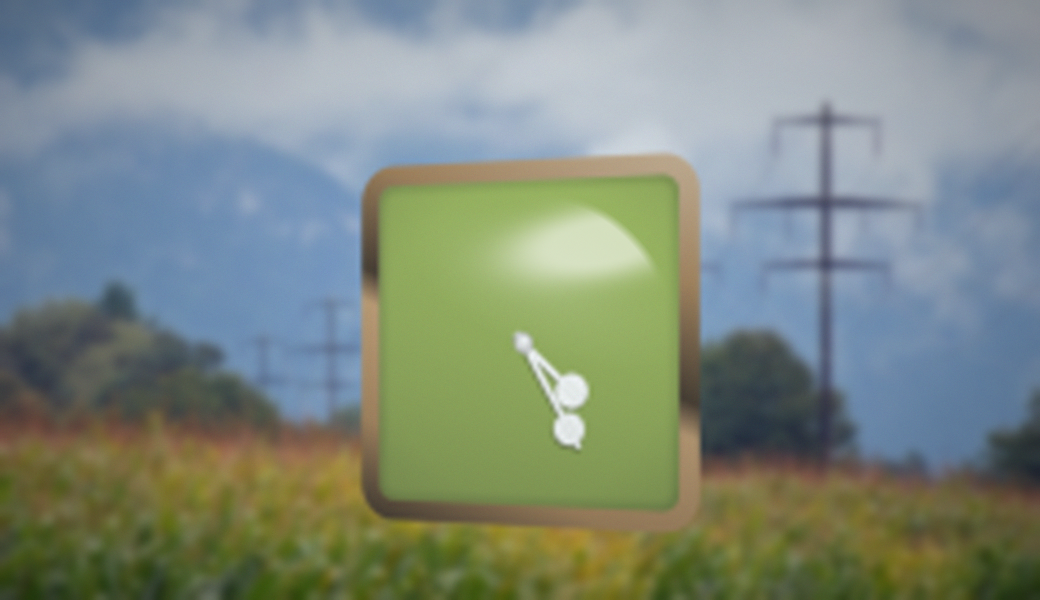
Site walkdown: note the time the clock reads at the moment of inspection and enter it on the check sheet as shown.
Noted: 4:25
